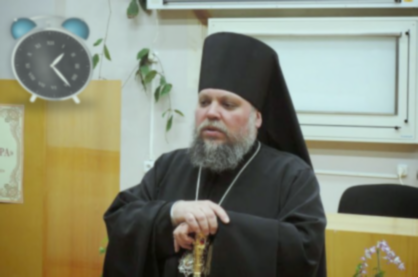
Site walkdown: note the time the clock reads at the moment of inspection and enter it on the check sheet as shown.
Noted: 1:24
